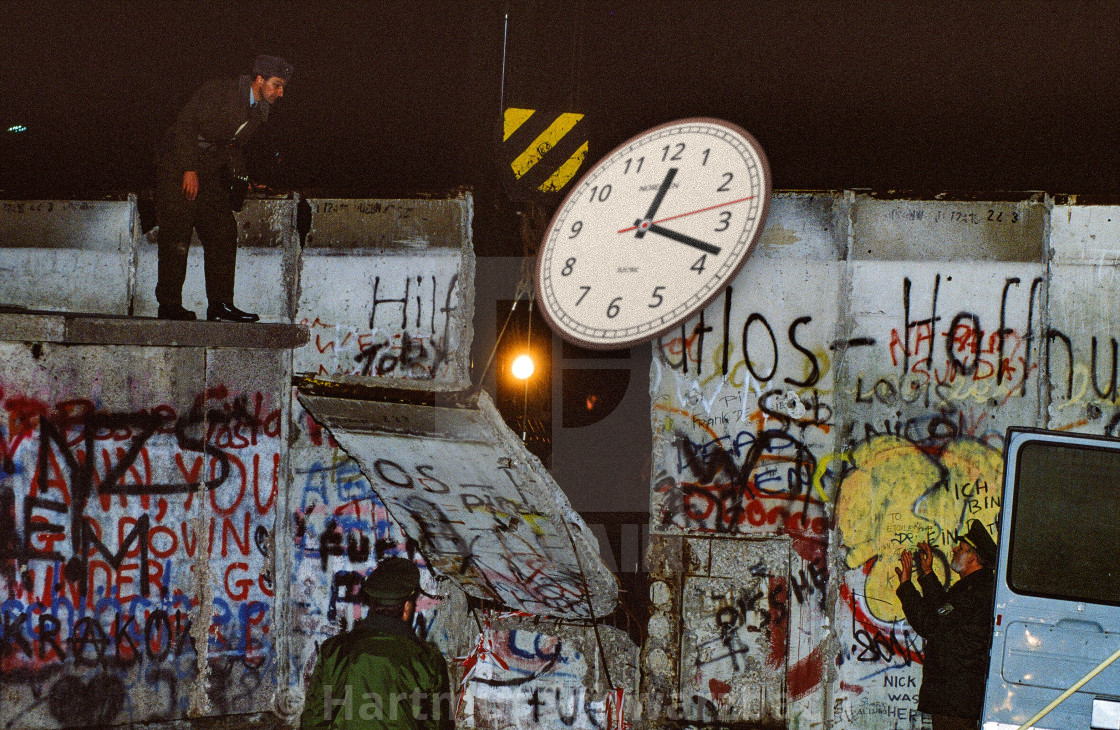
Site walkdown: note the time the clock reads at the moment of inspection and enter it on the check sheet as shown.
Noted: 12:18:13
